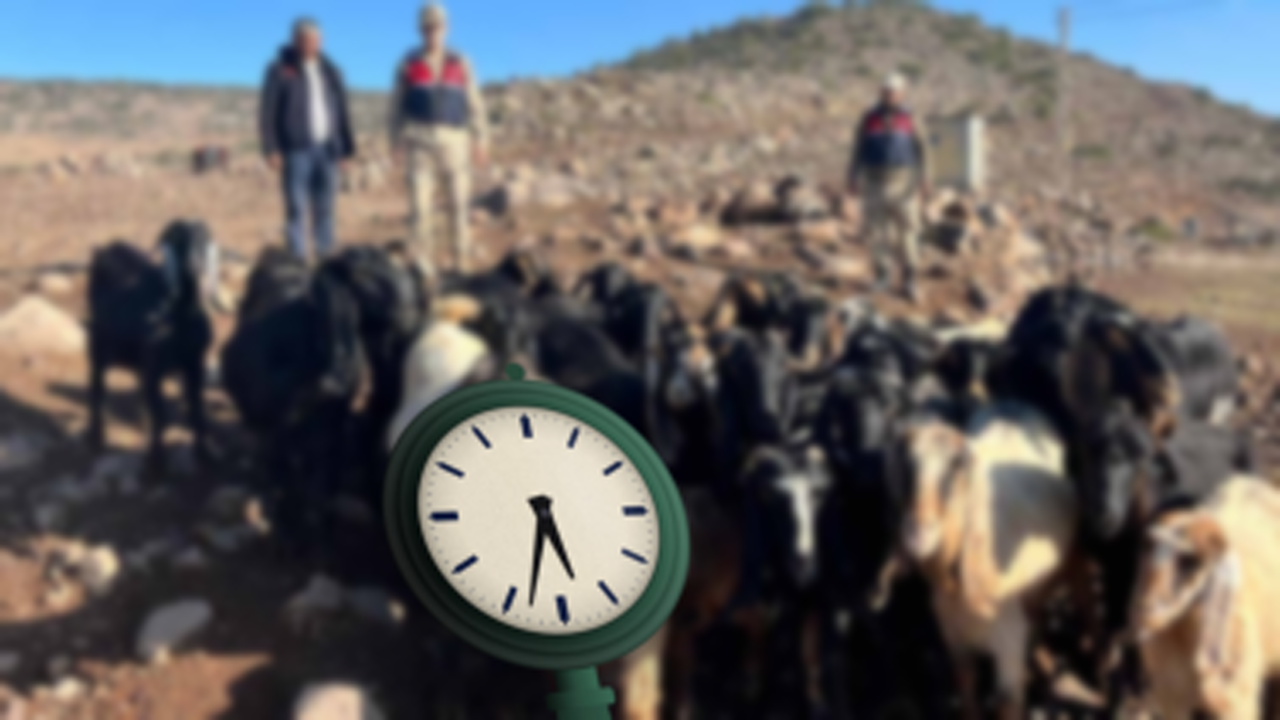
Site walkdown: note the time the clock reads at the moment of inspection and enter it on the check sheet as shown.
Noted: 5:33
